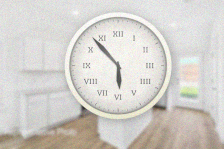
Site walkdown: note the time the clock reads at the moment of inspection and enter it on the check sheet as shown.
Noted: 5:53
